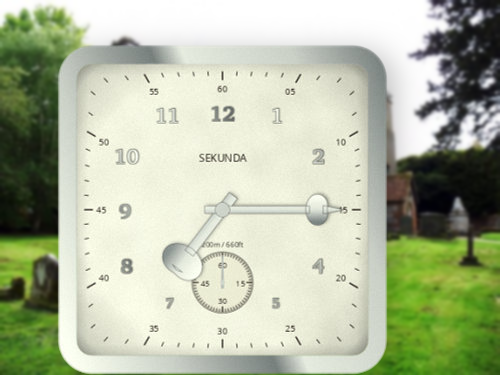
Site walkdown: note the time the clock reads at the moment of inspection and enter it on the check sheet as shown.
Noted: 7:15
